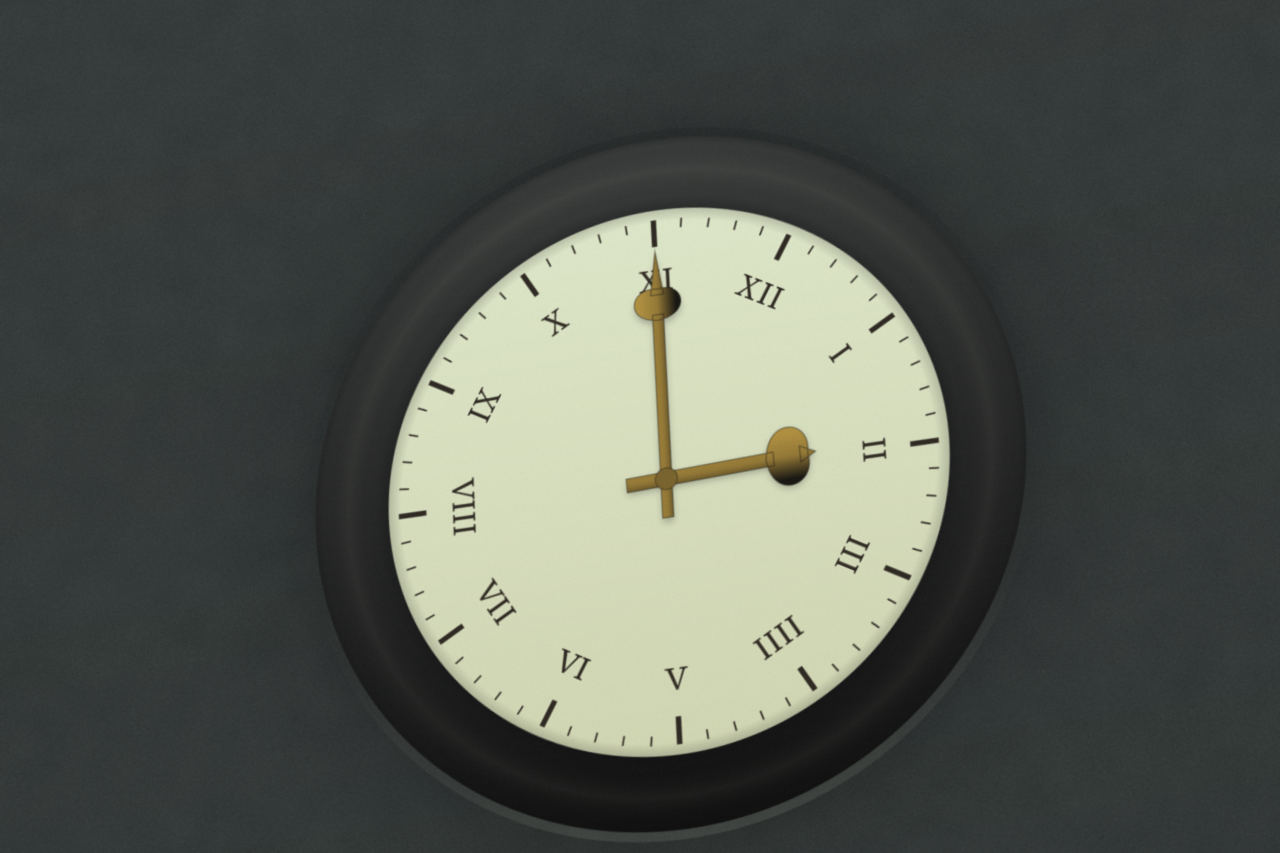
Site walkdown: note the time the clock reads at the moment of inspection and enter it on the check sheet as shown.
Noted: 1:55
